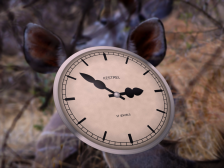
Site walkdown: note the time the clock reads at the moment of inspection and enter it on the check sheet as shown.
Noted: 2:52
